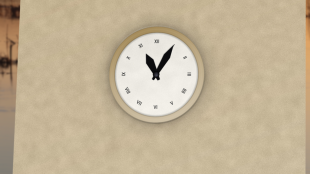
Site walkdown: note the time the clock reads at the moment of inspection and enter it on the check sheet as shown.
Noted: 11:05
